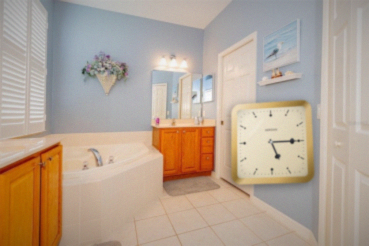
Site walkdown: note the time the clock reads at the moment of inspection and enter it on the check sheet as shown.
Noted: 5:15
